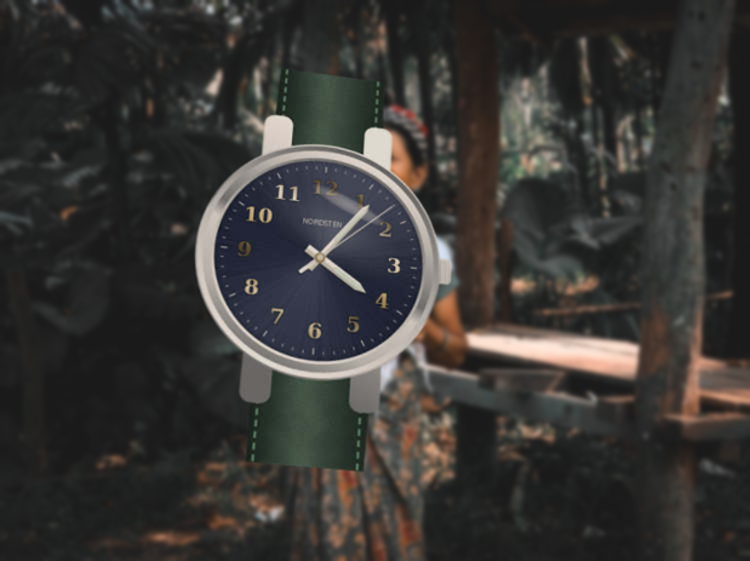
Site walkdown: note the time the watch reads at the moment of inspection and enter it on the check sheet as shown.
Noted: 4:06:08
